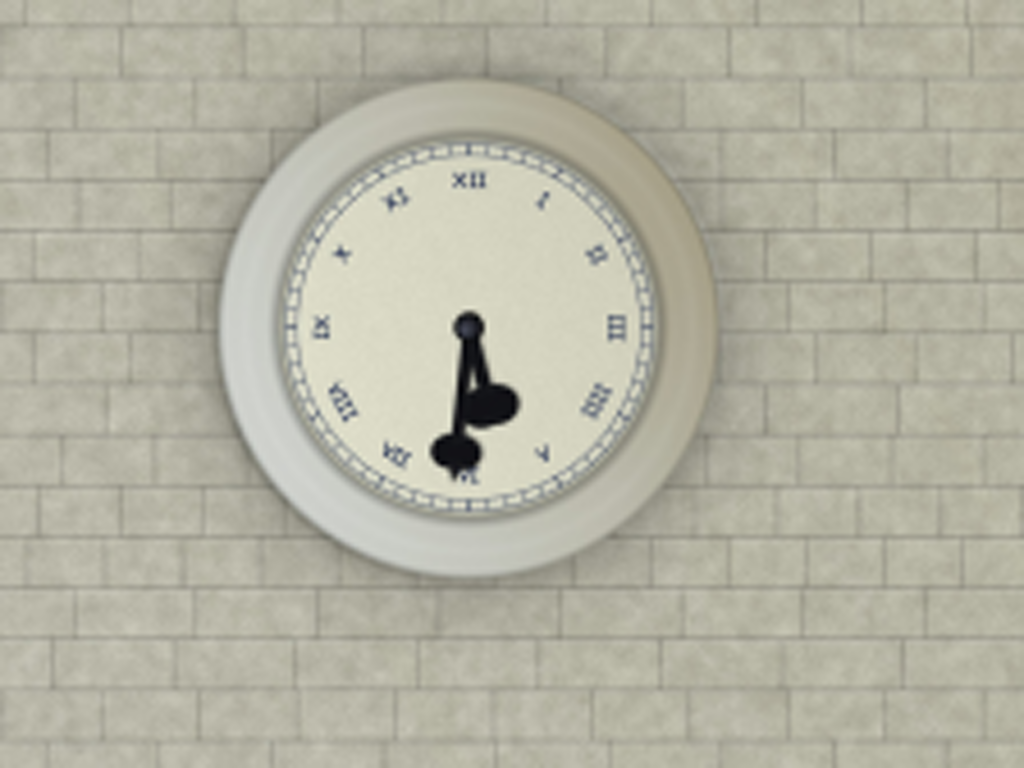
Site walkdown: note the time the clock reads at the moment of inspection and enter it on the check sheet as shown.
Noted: 5:31
